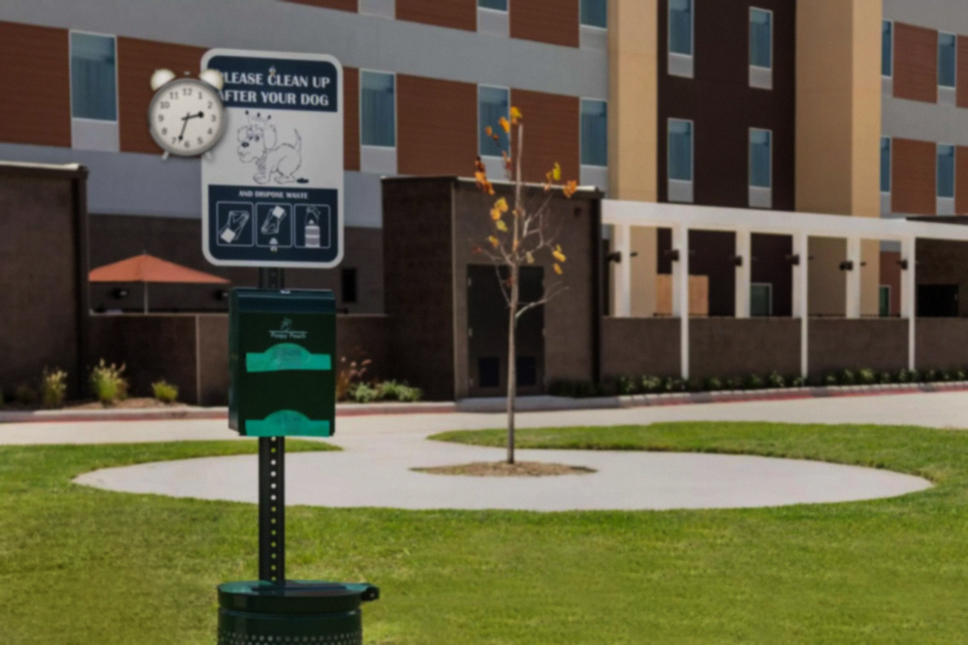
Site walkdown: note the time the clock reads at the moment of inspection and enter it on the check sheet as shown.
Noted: 2:33
